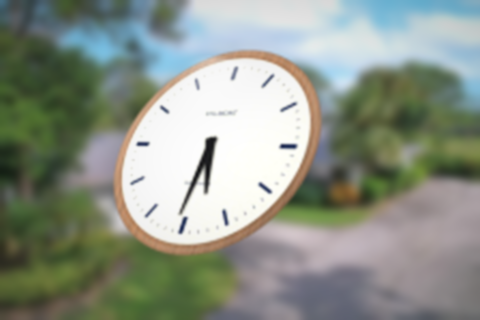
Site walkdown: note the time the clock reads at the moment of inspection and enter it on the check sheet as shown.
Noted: 5:31
